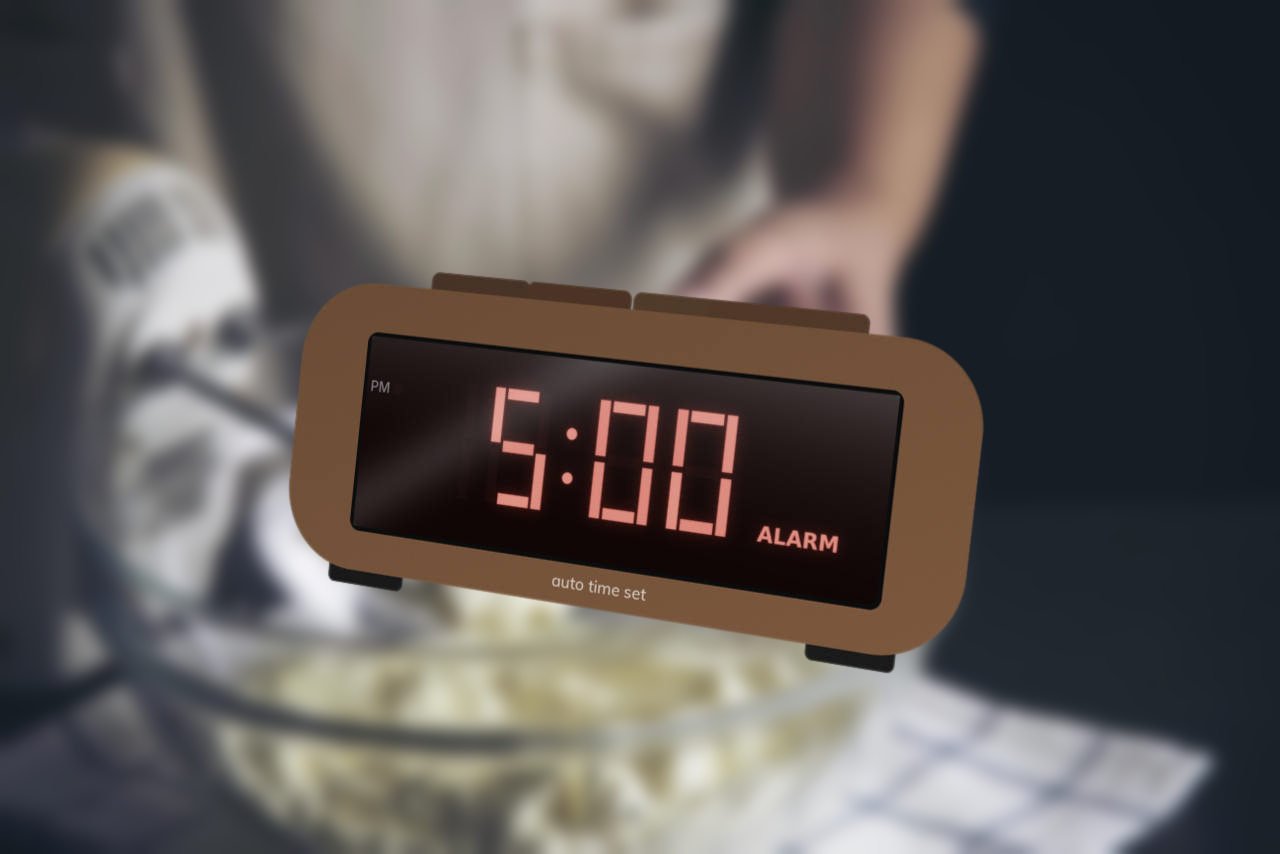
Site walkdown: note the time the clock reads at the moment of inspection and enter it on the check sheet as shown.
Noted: 5:00
